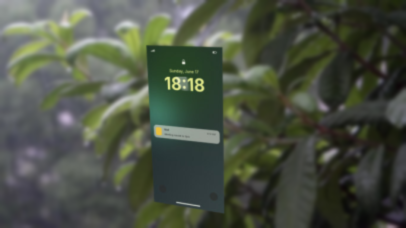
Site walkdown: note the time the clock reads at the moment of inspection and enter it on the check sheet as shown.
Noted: 18:18
